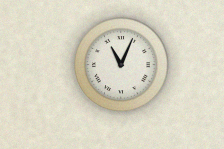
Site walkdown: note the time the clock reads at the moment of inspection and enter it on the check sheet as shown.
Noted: 11:04
